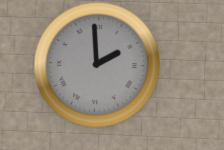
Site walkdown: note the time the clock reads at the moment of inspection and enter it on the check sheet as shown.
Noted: 1:59
